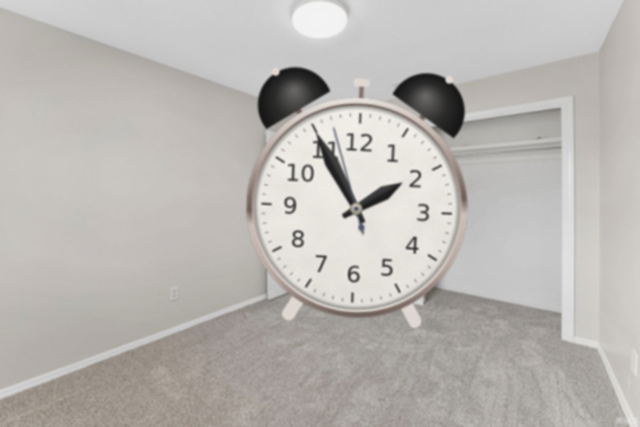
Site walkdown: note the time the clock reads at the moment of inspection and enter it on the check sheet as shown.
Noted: 1:54:57
